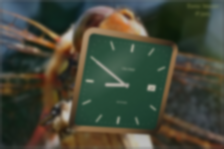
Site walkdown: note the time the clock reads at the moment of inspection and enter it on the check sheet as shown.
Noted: 8:50
